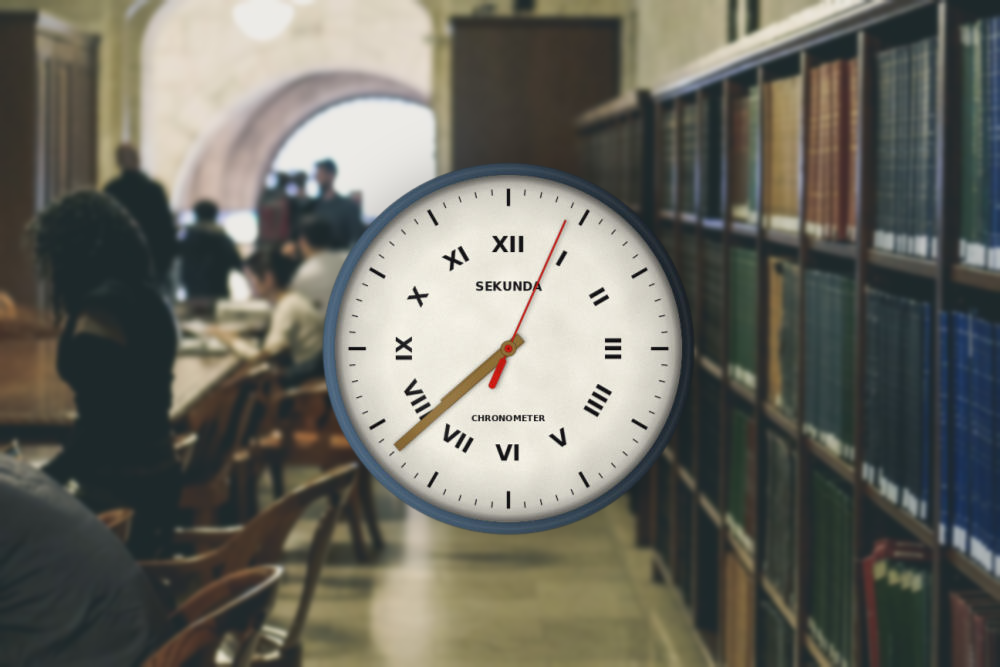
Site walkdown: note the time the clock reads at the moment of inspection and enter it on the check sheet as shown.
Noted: 7:38:04
